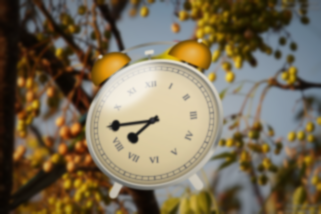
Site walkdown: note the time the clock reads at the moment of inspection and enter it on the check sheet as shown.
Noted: 7:45
